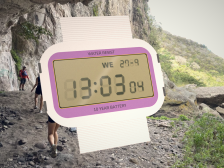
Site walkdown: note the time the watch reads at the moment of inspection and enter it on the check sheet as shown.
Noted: 13:03:04
